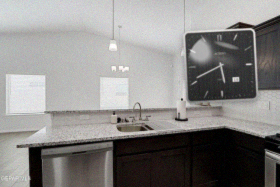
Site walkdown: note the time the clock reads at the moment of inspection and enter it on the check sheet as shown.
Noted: 5:41
